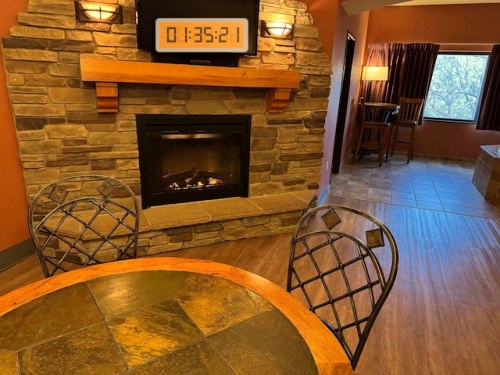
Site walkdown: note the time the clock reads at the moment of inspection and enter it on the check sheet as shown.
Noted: 1:35:21
